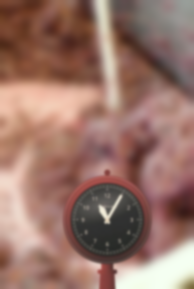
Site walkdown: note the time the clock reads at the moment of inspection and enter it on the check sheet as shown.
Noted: 11:05
